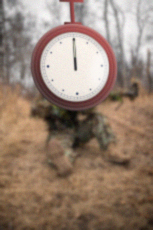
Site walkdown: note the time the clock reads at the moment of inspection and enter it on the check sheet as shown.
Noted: 12:00
